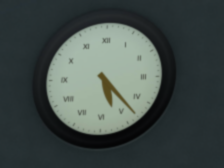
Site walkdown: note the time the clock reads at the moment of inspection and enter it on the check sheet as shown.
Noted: 5:23
